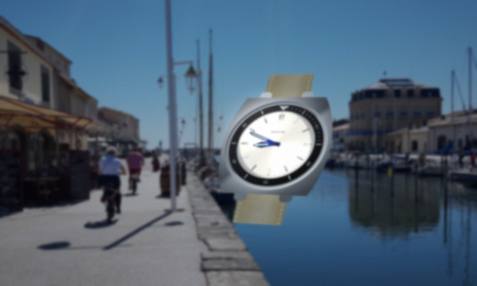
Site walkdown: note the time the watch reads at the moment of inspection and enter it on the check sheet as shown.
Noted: 8:49
